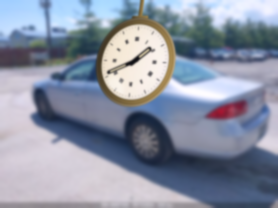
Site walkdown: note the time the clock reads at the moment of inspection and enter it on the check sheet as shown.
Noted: 1:41
